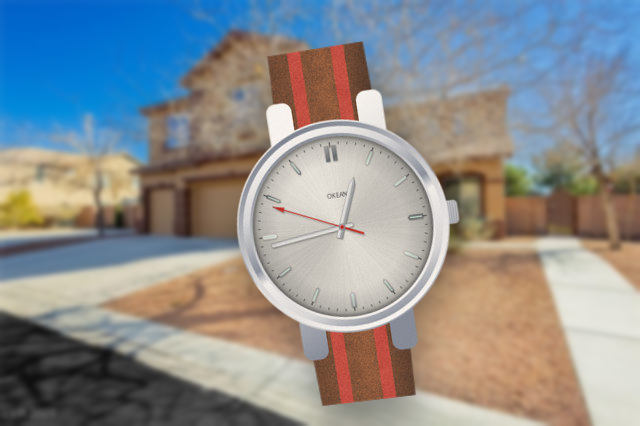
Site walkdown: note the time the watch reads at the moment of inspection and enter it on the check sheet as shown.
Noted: 12:43:49
